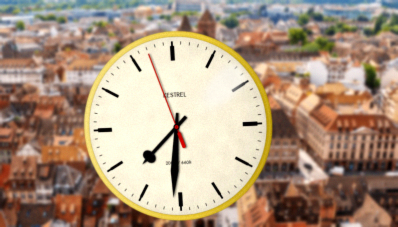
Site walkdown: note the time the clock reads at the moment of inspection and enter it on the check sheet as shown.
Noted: 7:30:57
